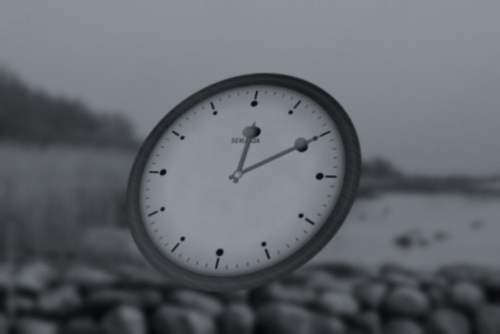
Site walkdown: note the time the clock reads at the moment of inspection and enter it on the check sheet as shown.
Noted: 12:10
